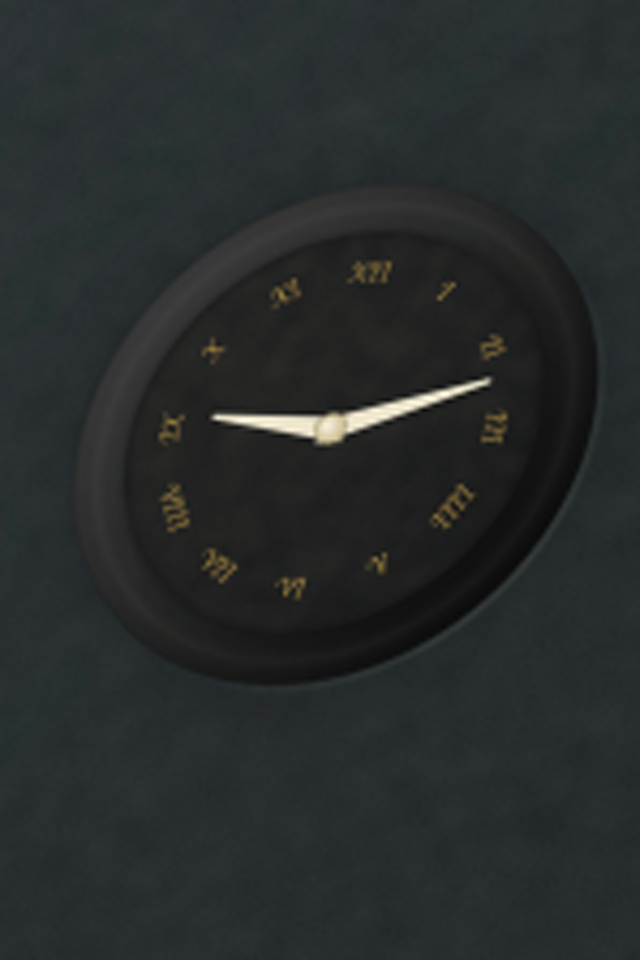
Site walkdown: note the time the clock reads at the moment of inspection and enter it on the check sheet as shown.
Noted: 9:12
